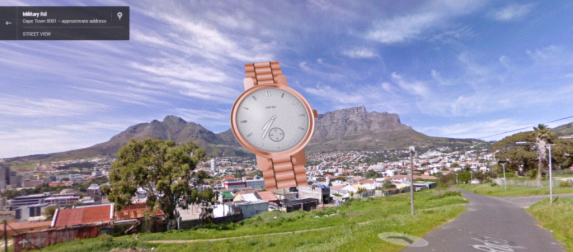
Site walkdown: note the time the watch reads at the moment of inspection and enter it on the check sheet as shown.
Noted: 7:36
